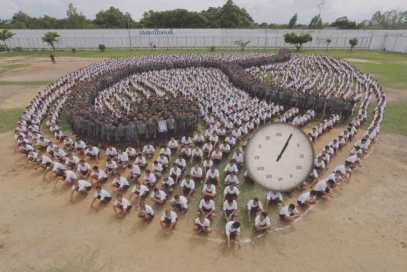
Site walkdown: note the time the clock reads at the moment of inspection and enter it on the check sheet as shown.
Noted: 1:05
